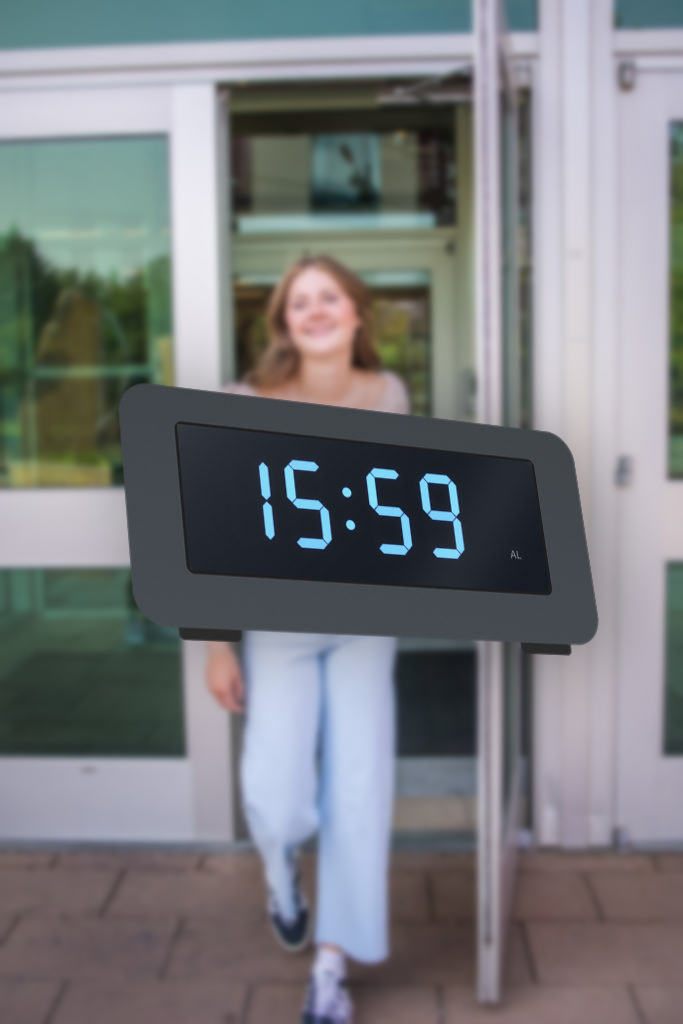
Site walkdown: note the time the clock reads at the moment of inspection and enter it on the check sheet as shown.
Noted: 15:59
